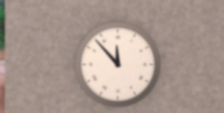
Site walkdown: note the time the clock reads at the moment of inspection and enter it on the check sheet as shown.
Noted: 11:53
